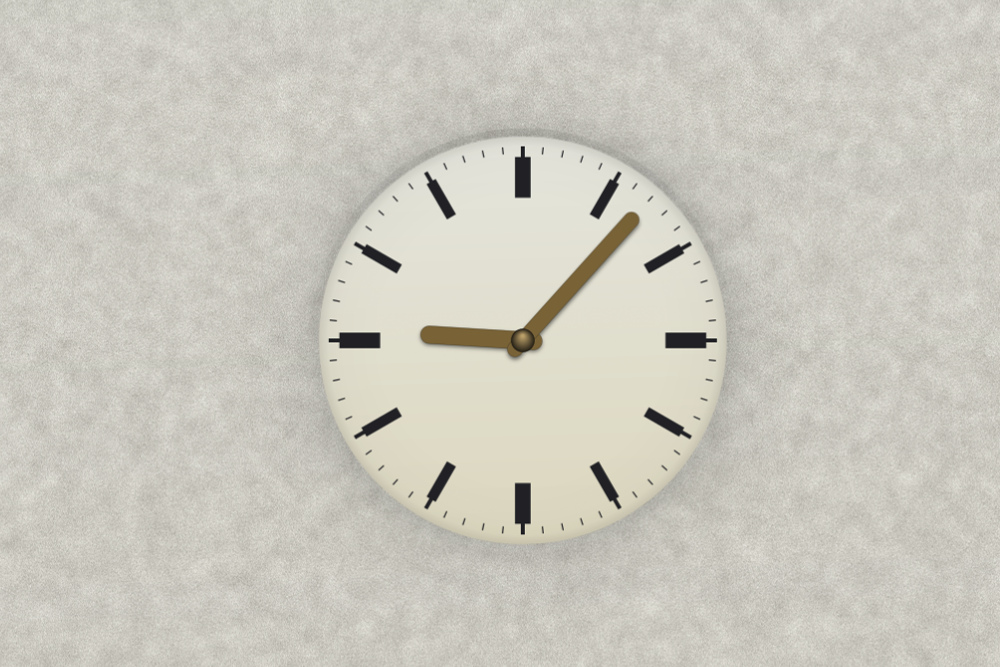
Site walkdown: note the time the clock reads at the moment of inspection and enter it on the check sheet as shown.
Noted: 9:07
